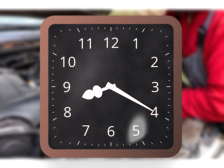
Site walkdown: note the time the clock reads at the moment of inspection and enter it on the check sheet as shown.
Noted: 8:20
